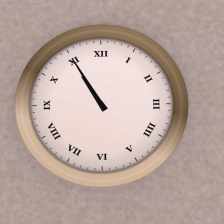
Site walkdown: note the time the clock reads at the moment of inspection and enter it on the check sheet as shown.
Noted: 10:55
